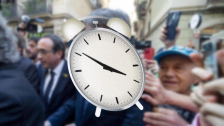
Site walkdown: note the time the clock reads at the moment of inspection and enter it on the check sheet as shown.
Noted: 3:51
